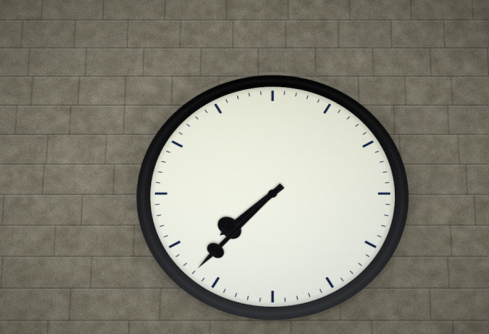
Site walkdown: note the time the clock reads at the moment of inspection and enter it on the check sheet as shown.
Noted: 7:37
